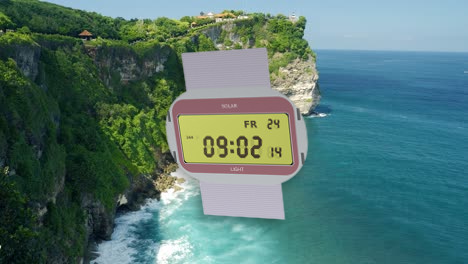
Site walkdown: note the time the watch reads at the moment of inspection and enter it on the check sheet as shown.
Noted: 9:02:14
